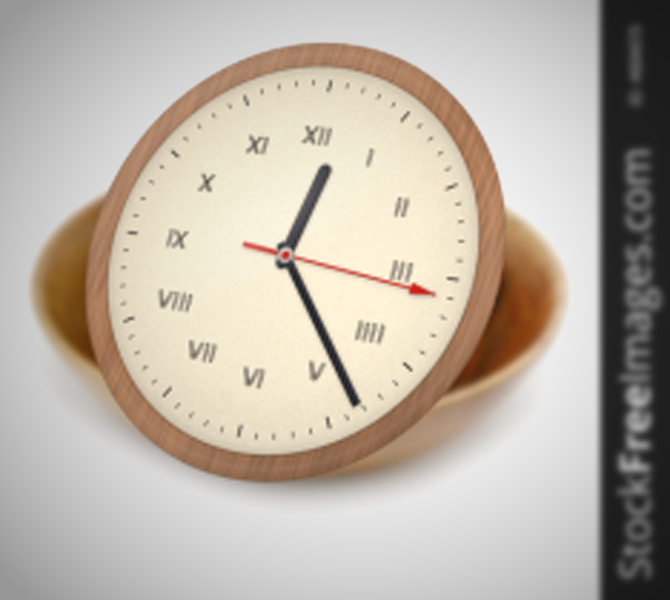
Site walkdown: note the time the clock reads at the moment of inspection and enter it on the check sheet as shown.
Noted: 12:23:16
